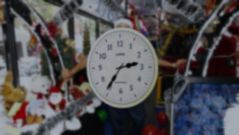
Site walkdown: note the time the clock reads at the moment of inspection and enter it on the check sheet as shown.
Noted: 2:36
